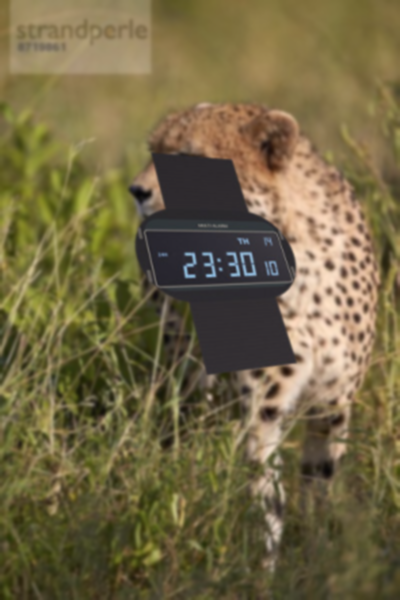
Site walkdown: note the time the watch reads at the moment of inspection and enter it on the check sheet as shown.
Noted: 23:30:10
